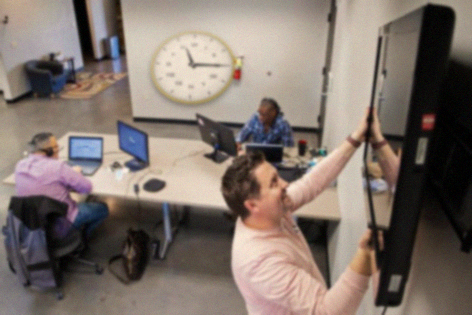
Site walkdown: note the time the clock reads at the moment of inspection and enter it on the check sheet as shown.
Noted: 11:15
